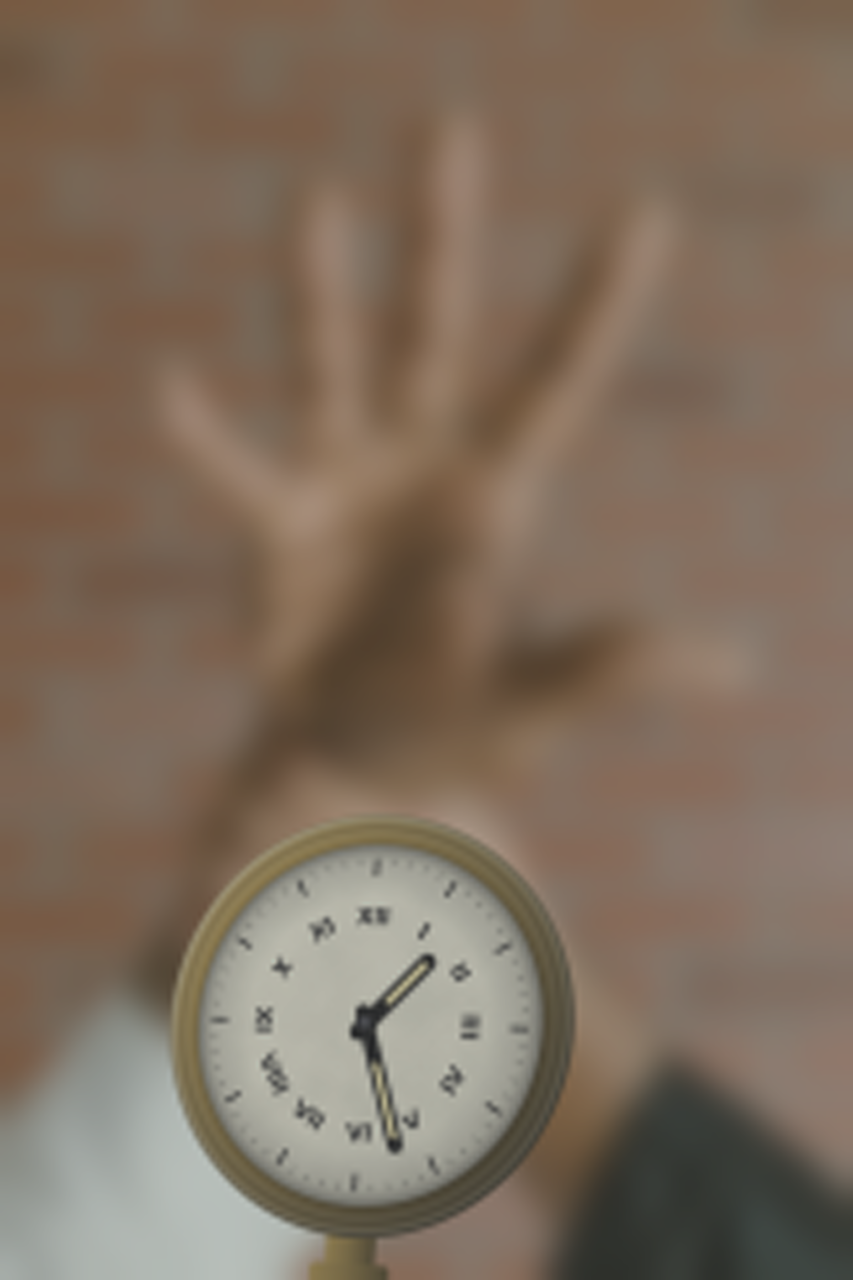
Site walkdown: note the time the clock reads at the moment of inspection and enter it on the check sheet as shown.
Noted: 1:27
